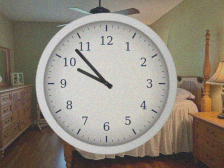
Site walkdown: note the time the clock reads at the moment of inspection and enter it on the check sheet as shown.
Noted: 9:53
